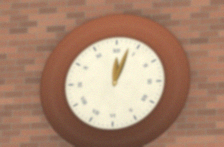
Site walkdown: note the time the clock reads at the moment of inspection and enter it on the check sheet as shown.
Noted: 12:03
